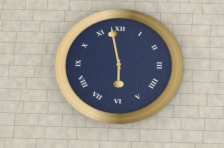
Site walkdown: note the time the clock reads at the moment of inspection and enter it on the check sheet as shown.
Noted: 5:58
